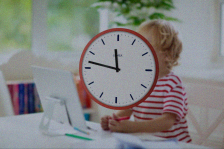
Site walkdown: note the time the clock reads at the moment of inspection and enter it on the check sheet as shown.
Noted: 11:47
